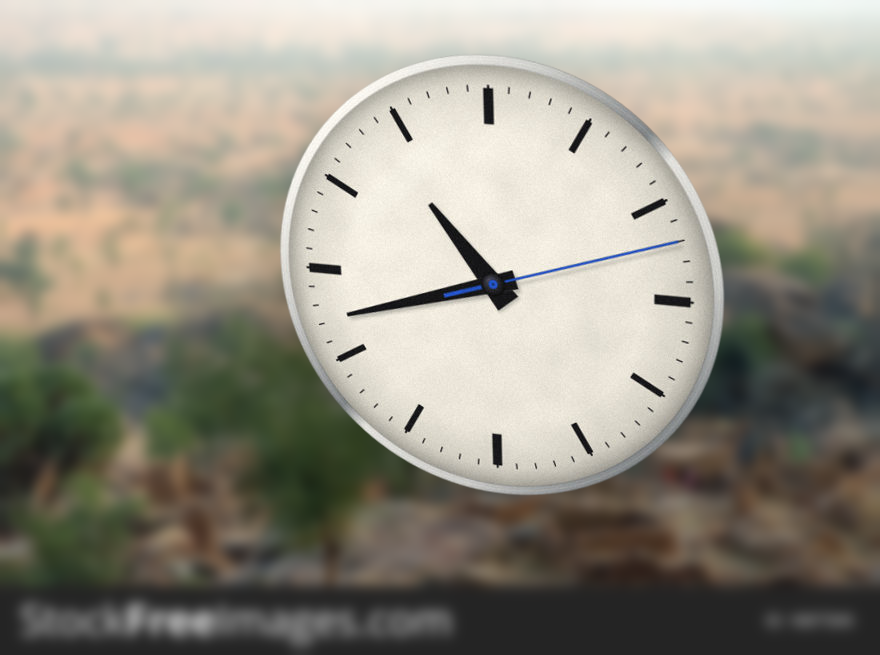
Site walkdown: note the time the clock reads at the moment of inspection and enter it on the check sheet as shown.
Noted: 10:42:12
